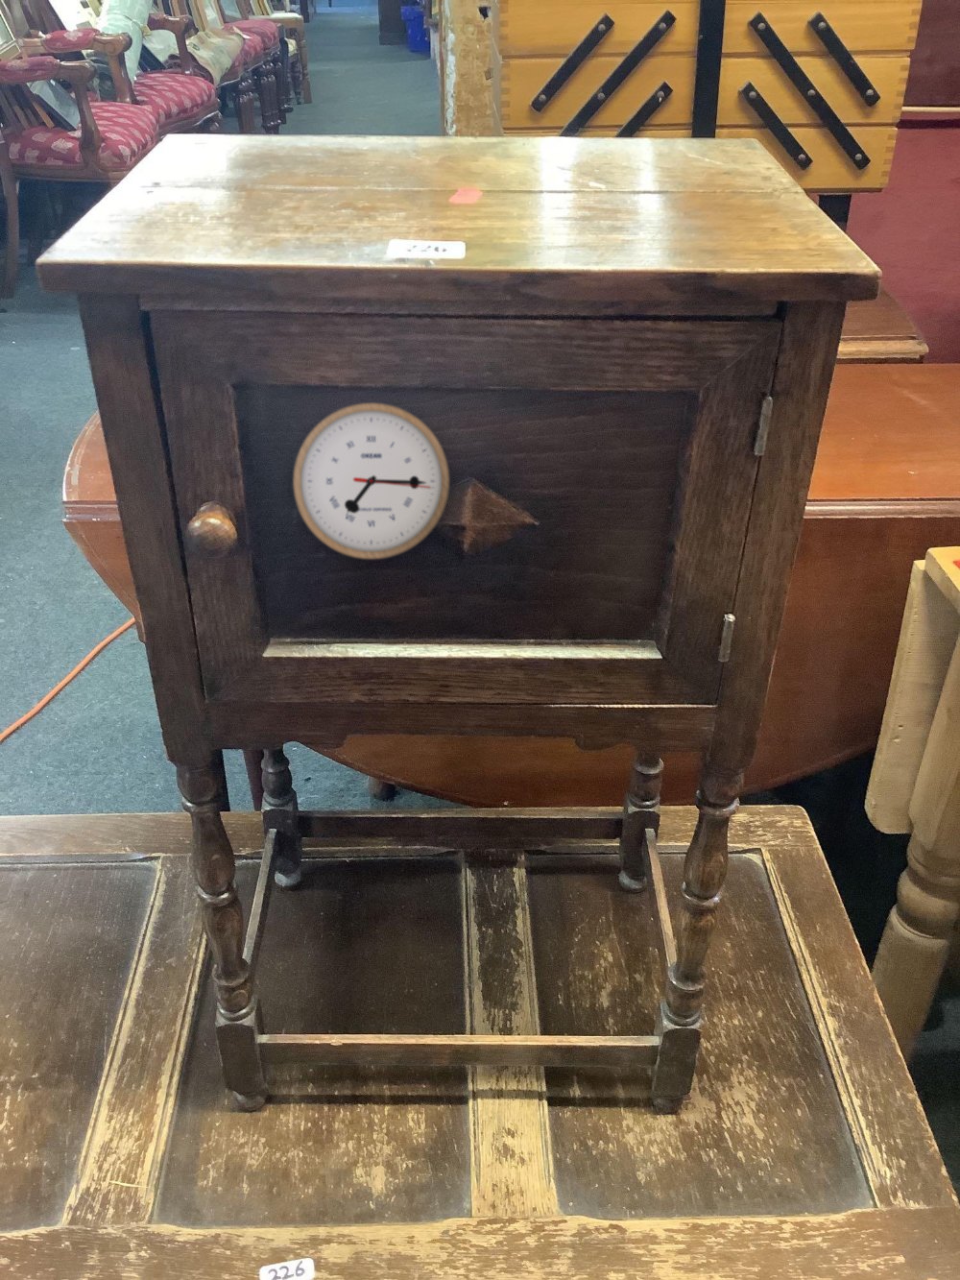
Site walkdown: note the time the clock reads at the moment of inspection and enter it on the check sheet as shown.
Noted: 7:15:16
